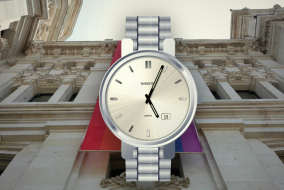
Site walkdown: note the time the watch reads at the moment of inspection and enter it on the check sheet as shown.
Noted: 5:04
